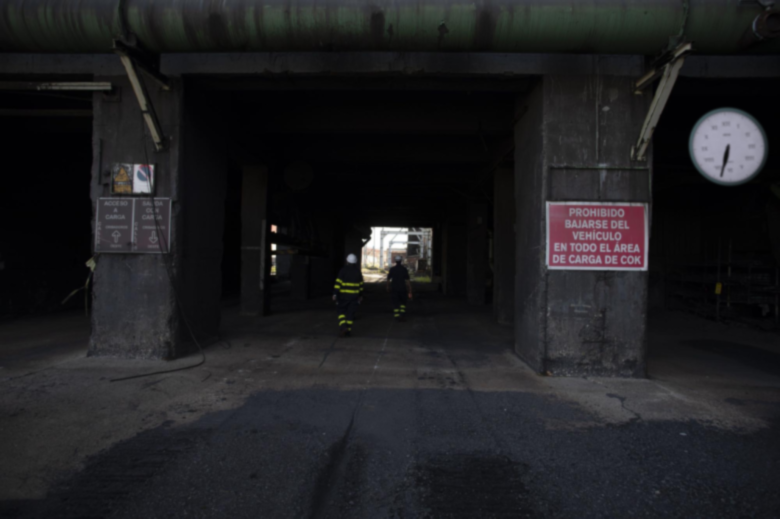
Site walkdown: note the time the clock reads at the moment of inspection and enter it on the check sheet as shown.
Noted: 6:33
